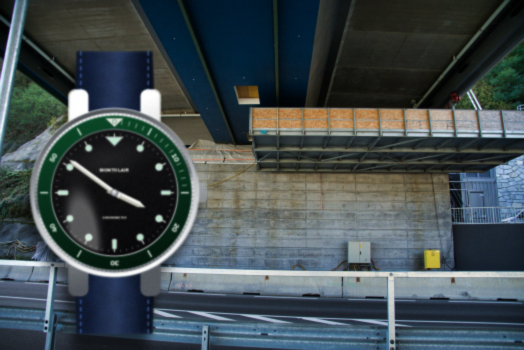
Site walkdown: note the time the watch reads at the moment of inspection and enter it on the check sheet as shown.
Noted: 3:51
